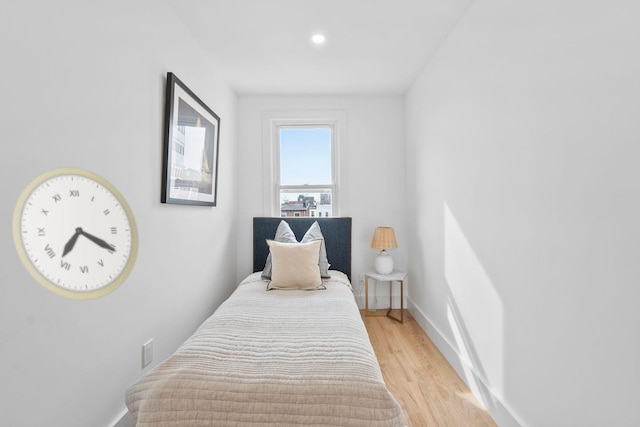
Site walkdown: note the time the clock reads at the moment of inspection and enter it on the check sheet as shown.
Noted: 7:20
